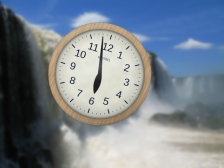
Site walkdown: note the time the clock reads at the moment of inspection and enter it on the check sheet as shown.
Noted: 5:58
